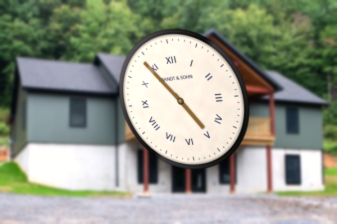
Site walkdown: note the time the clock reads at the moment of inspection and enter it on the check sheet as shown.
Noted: 4:54
